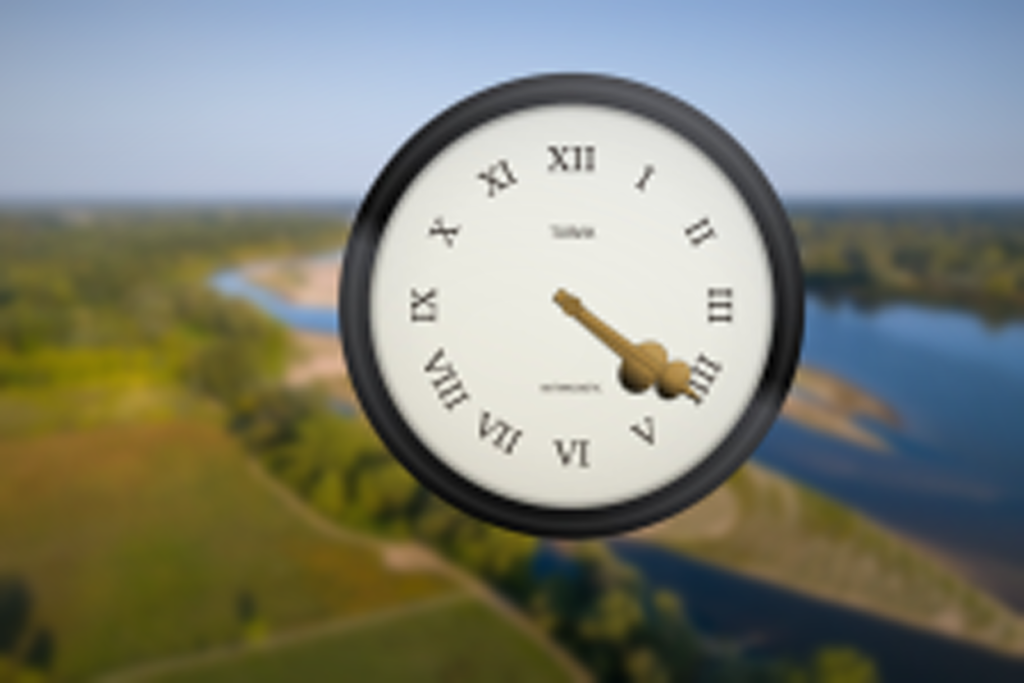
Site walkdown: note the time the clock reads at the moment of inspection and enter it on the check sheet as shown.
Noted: 4:21
